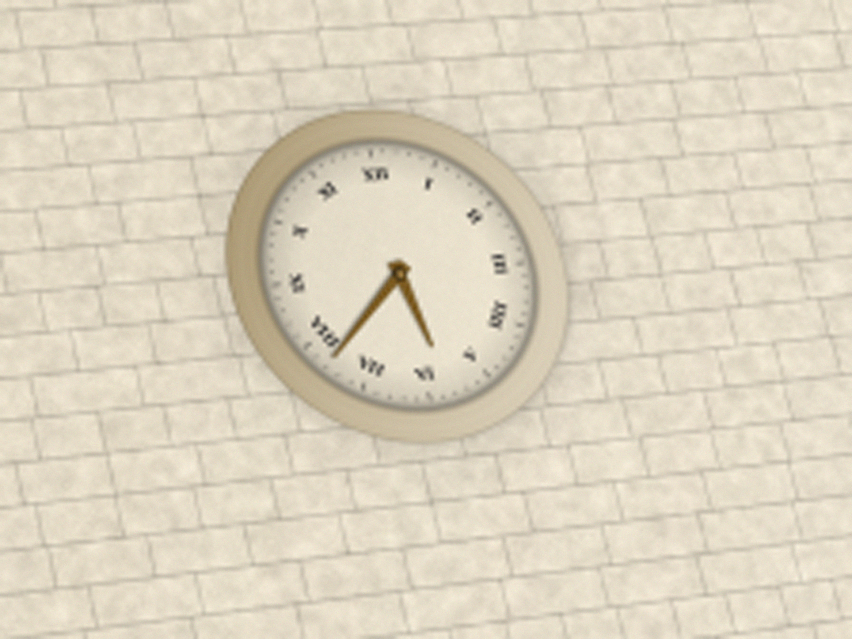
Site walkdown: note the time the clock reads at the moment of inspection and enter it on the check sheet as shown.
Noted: 5:38
